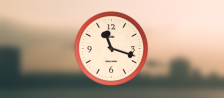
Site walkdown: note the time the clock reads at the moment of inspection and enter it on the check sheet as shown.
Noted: 11:18
